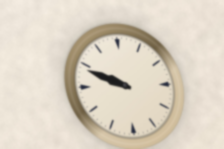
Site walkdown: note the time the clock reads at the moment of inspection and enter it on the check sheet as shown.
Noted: 9:49
